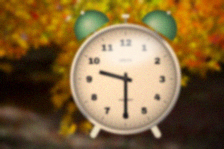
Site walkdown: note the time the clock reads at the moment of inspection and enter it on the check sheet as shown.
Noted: 9:30
